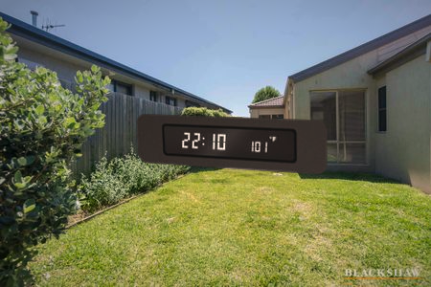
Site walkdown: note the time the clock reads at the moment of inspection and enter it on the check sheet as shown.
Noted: 22:10
